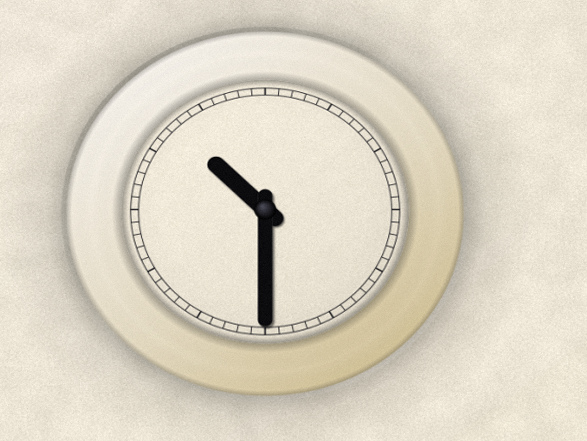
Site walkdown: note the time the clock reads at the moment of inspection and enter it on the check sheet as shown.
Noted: 10:30
